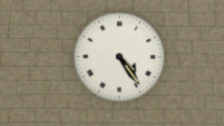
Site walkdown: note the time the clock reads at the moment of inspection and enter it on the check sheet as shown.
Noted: 4:24
